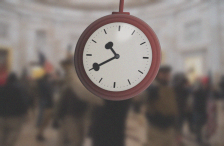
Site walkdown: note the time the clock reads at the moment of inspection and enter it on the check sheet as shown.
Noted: 10:40
